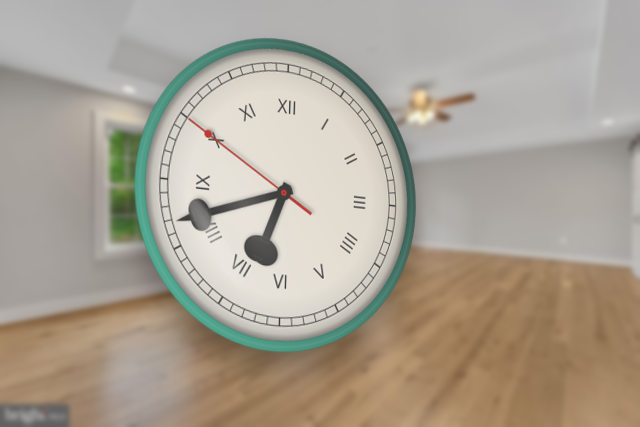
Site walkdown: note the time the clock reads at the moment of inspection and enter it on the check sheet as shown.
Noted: 6:41:50
